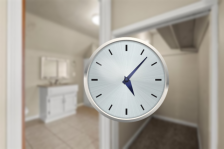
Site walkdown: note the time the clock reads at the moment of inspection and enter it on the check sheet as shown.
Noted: 5:07
